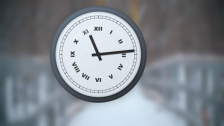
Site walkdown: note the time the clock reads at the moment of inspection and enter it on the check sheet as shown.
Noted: 11:14
